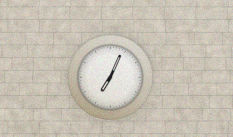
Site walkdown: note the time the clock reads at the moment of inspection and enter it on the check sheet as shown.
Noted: 7:04
